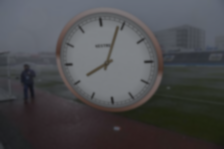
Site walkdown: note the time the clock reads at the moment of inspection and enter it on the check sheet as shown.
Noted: 8:04
